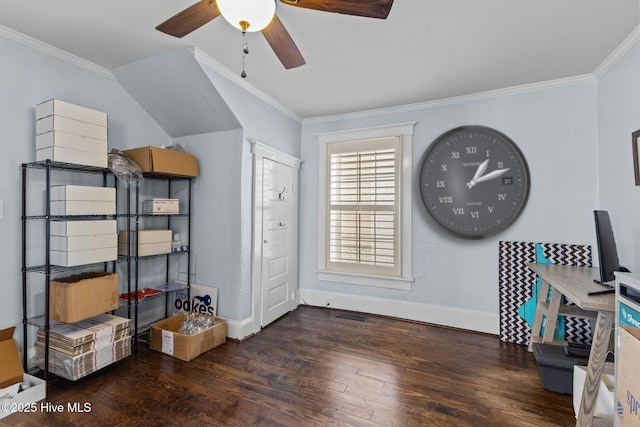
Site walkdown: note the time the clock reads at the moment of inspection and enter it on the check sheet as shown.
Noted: 1:12
